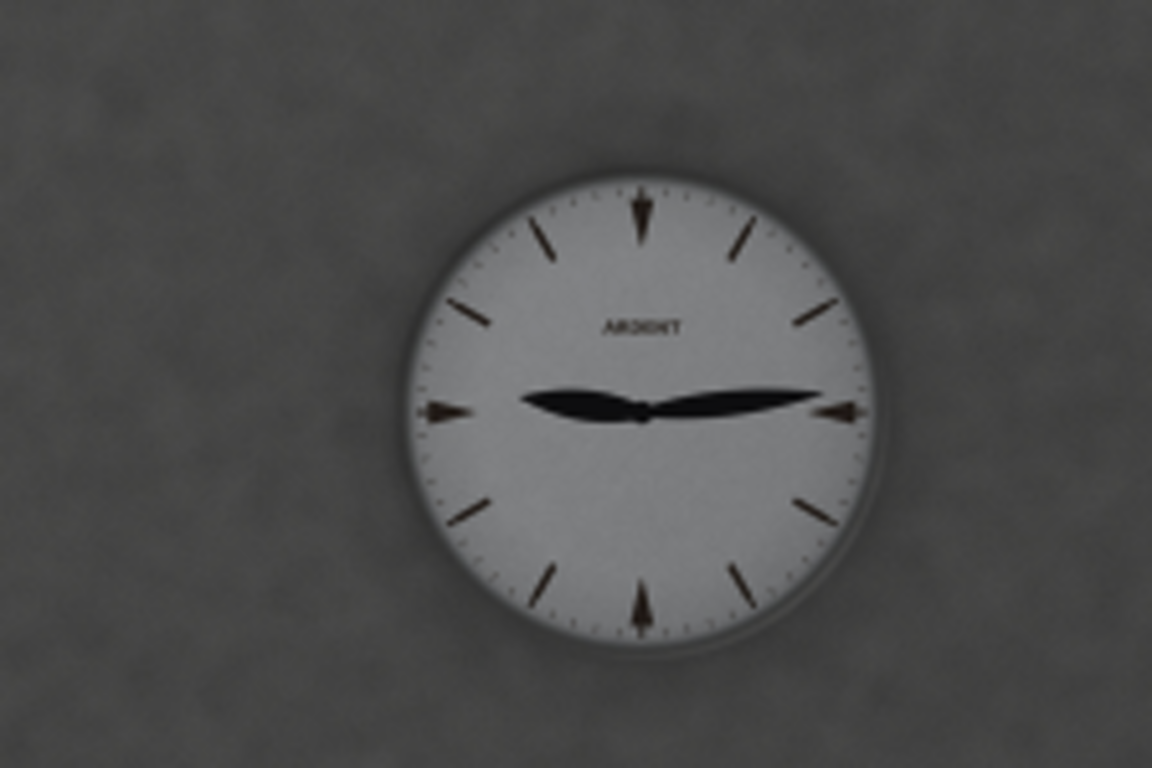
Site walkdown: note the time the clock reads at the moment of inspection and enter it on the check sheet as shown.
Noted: 9:14
